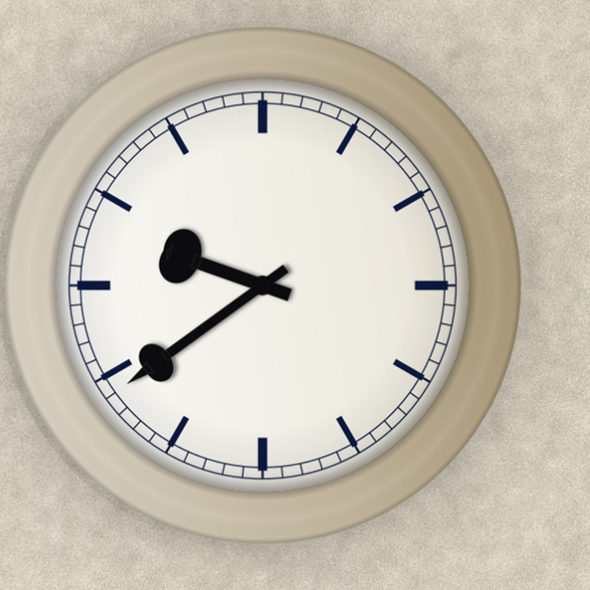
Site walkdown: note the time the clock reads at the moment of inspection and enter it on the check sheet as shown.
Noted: 9:39
